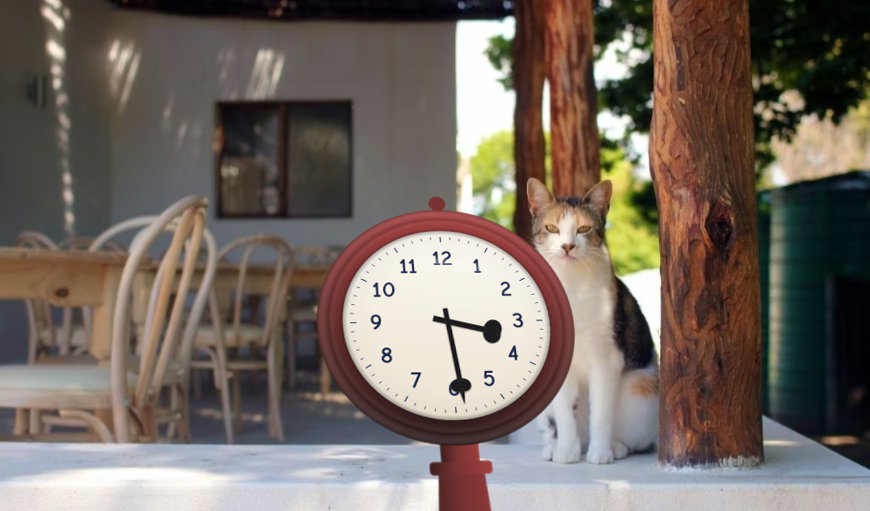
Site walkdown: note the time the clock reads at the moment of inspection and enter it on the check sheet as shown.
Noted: 3:29
